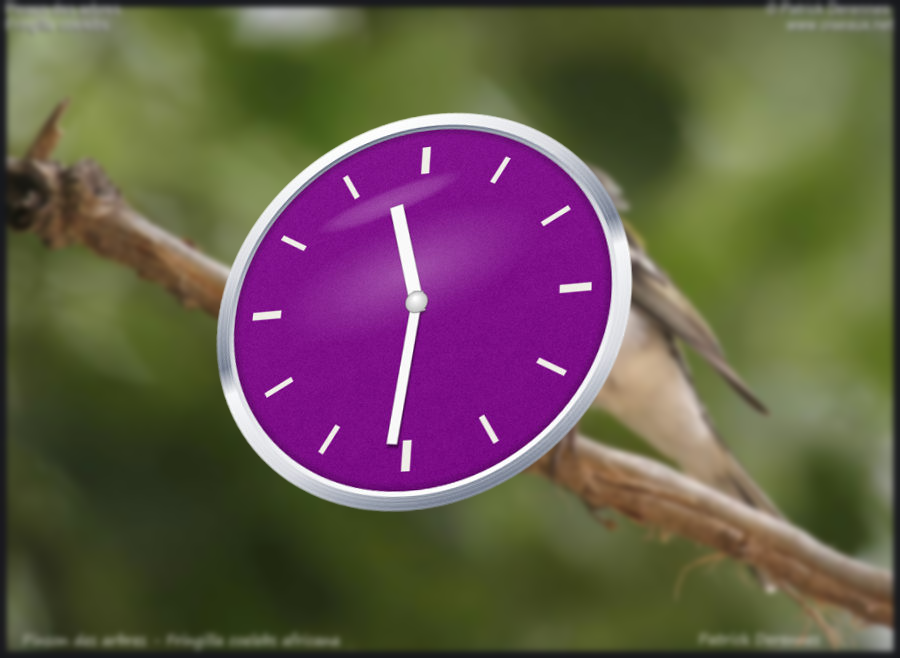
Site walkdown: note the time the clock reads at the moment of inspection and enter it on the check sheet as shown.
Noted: 11:31
